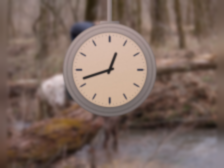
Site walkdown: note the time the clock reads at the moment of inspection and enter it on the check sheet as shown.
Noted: 12:42
